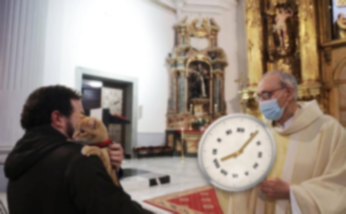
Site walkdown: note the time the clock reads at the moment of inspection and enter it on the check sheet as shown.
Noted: 8:06
